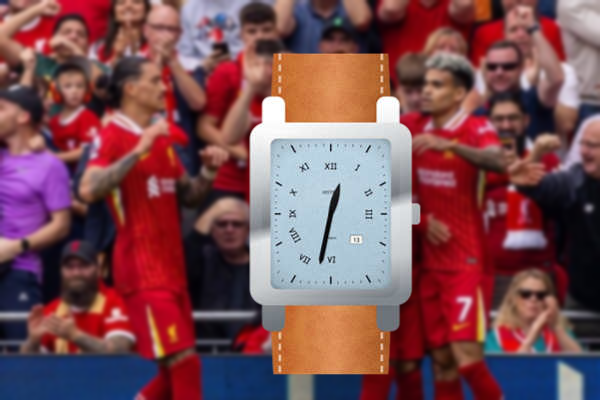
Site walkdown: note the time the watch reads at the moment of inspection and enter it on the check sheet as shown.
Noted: 12:32
